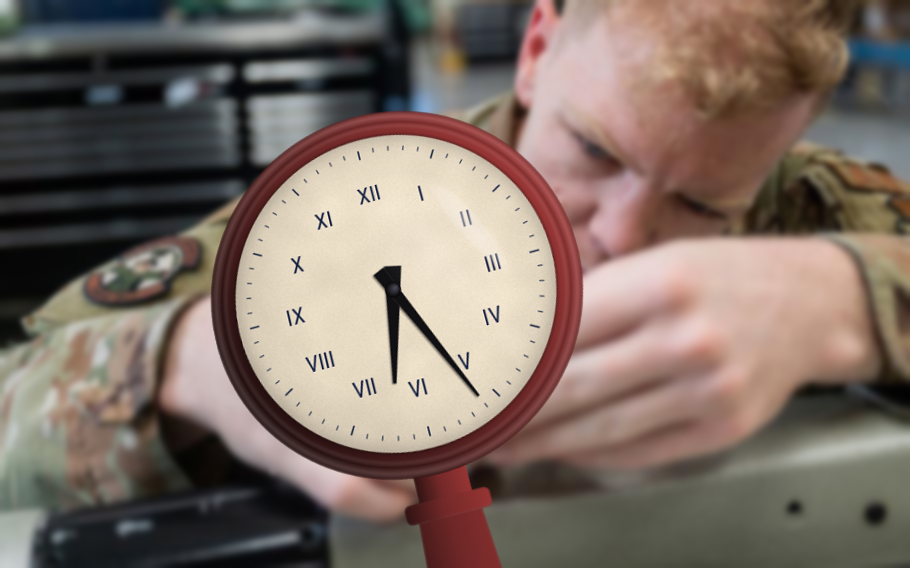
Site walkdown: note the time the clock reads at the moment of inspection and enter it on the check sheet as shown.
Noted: 6:26
